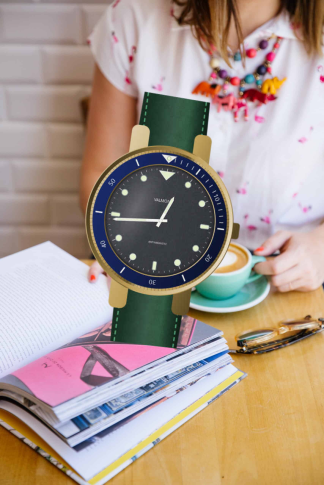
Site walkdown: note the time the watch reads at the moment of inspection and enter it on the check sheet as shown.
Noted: 12:44
